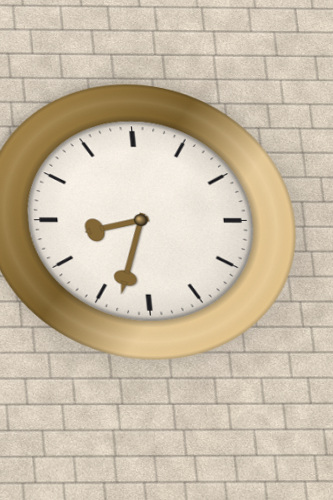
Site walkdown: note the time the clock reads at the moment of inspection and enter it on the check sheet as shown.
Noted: 8:33
